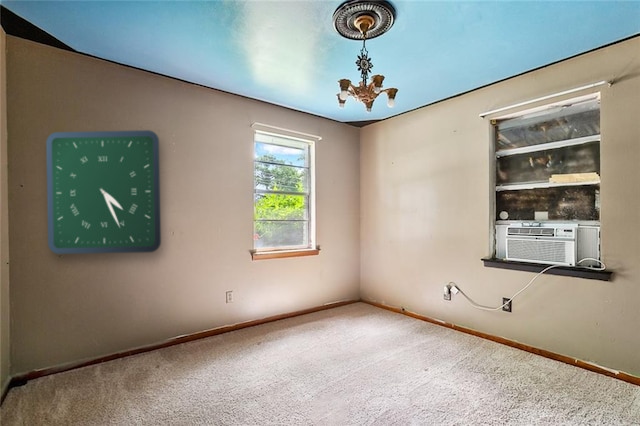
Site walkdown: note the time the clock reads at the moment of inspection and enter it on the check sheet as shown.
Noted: 4:26
